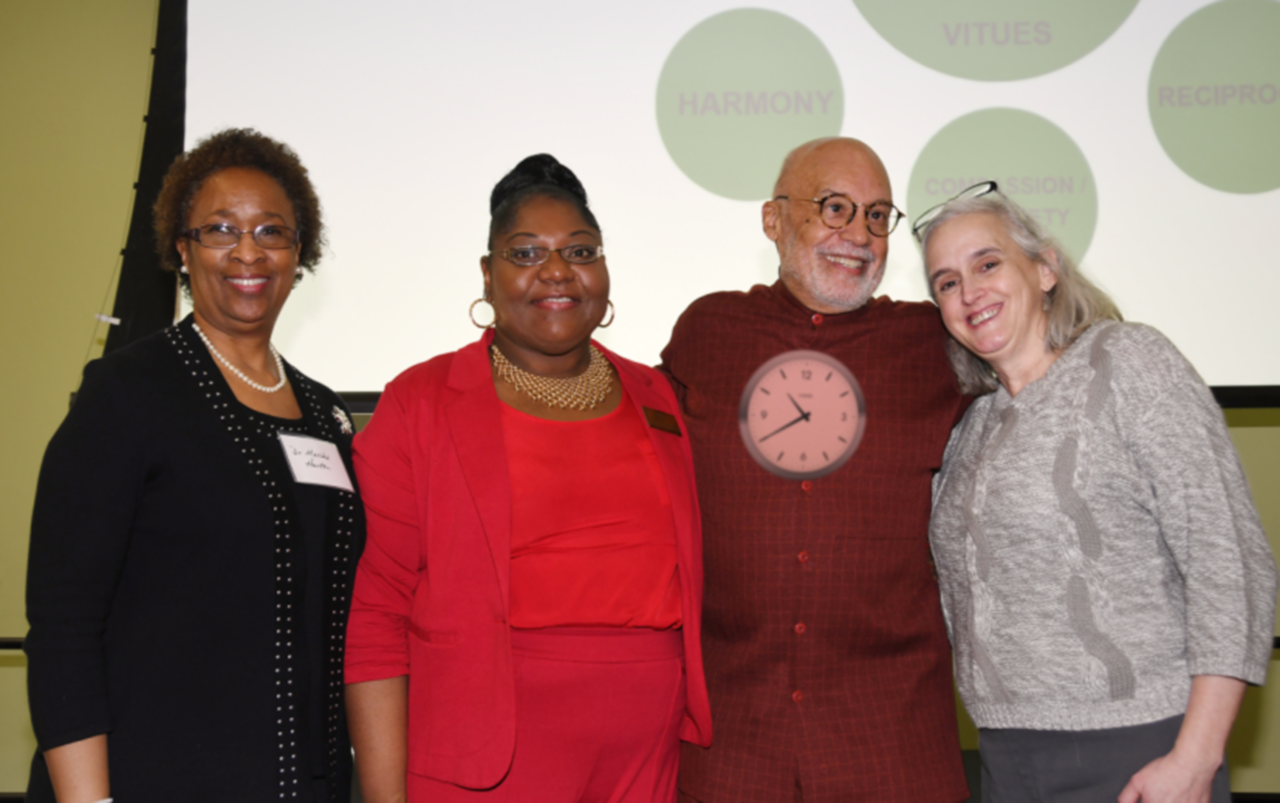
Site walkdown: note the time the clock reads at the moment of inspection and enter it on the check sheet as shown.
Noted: 10:40
